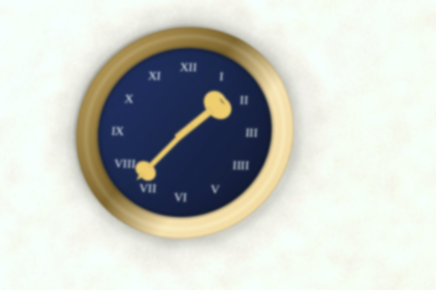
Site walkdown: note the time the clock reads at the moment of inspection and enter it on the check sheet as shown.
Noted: 1:37
